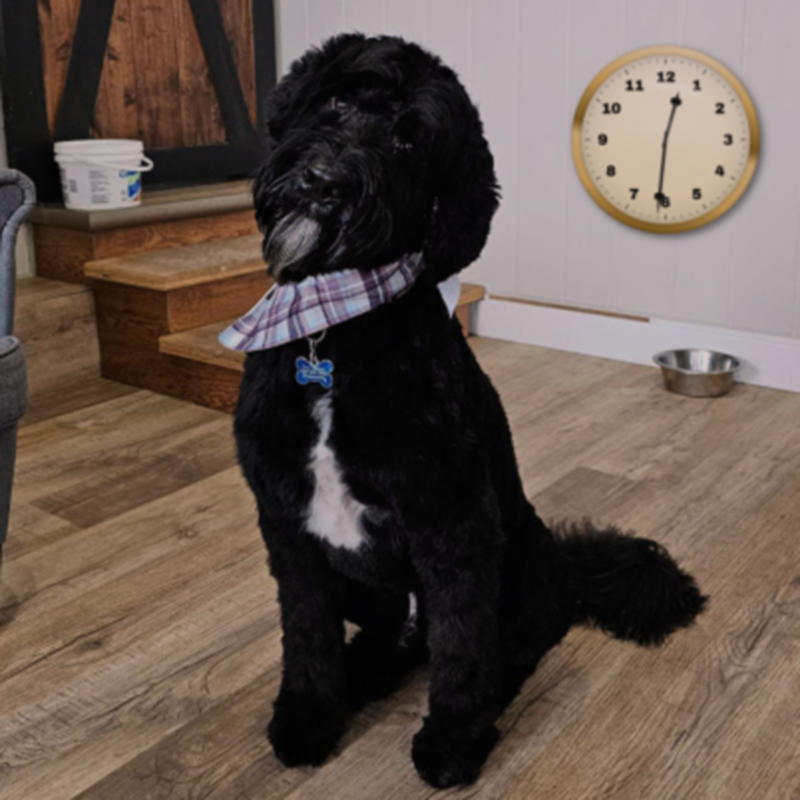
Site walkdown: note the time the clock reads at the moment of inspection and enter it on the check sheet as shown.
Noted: 12:31
